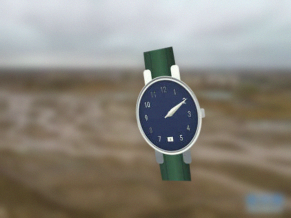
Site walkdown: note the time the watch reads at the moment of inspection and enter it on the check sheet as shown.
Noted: 2:10
